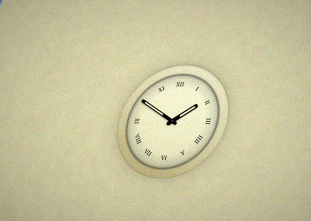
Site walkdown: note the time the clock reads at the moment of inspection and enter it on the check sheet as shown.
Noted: 1:50
